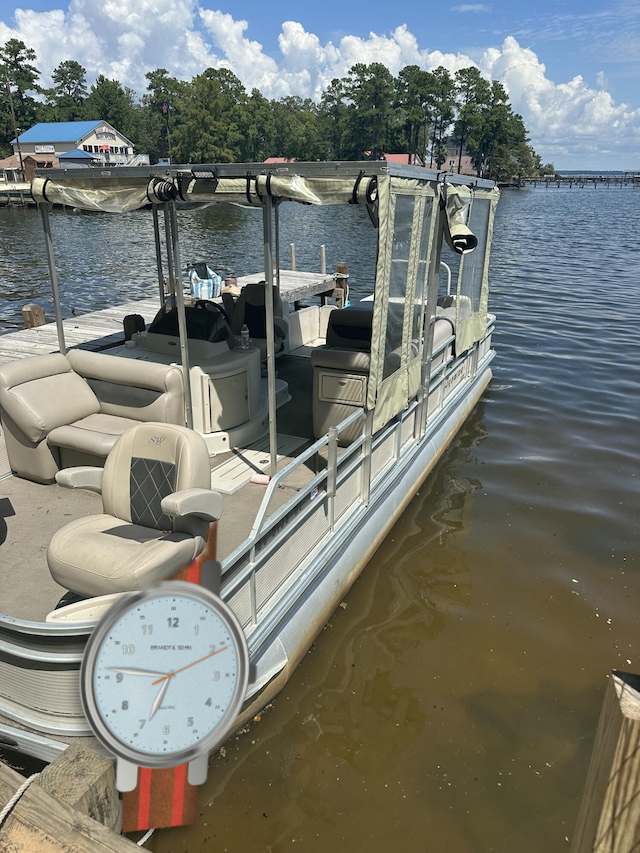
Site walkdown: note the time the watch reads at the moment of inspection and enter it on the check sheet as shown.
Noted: 6:46:11
